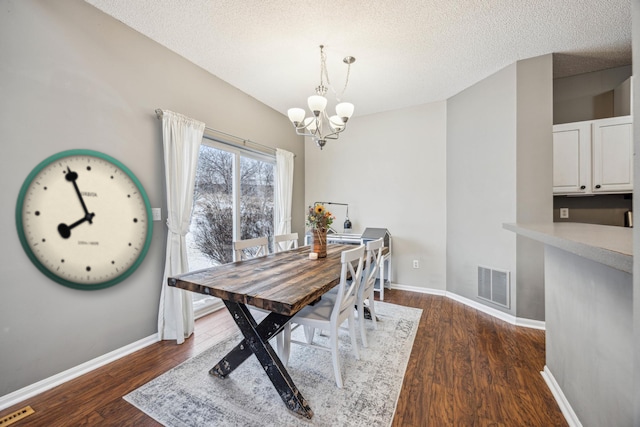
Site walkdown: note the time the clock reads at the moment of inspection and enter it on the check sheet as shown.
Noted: 7:56
